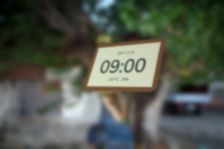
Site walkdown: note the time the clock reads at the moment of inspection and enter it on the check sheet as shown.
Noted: 9:00
